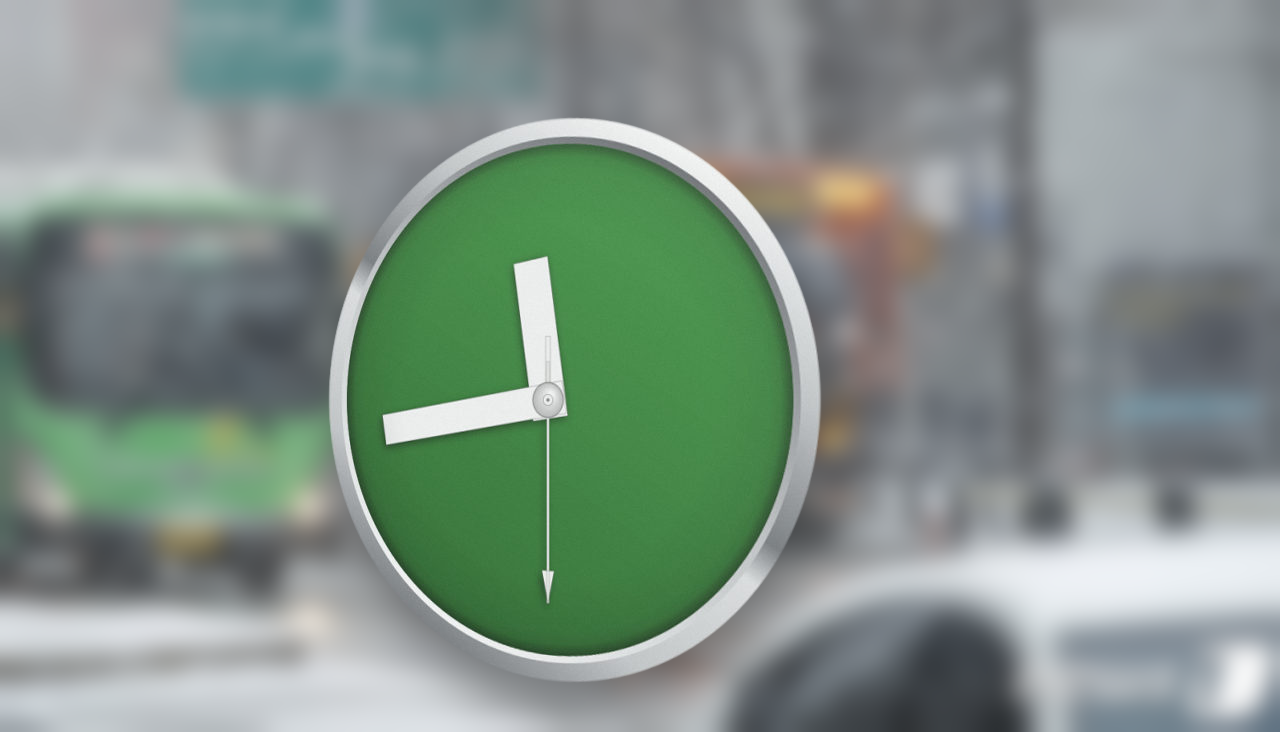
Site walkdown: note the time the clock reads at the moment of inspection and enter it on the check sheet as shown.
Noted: 11:43:30
